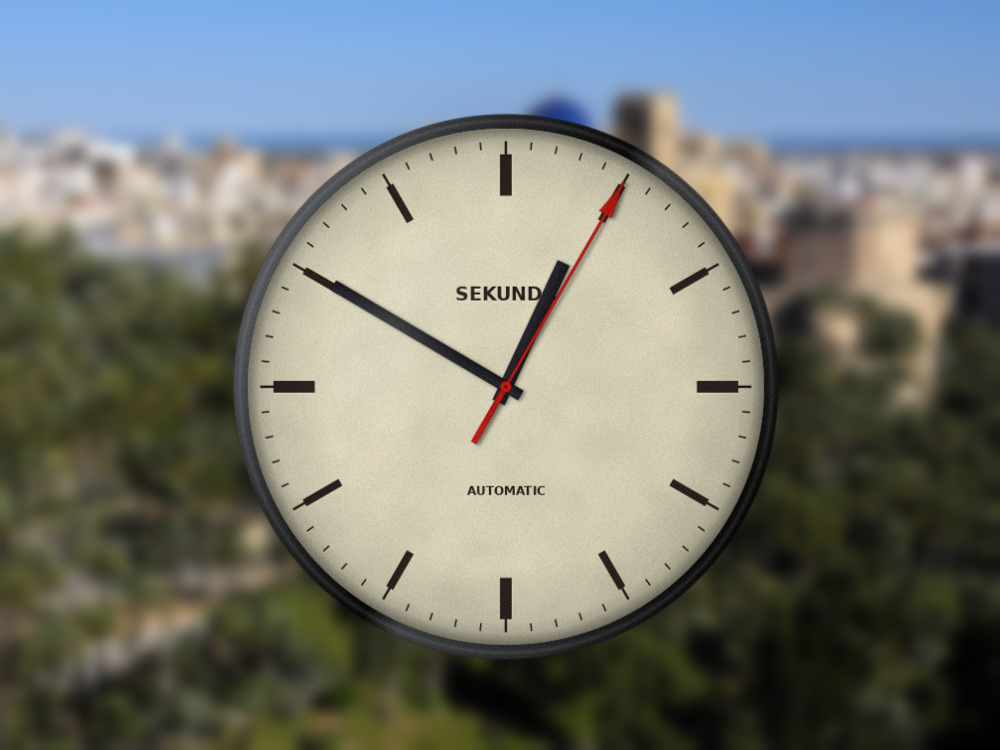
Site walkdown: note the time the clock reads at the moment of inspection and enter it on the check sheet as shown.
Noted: 12:50:05
